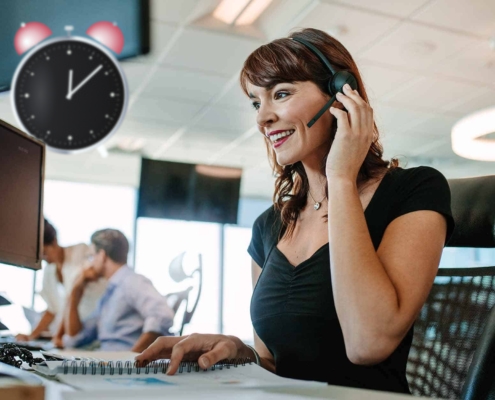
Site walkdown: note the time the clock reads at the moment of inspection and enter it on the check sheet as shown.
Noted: 12:08
